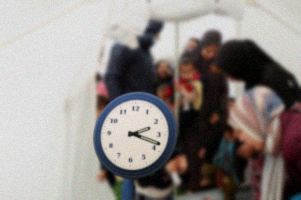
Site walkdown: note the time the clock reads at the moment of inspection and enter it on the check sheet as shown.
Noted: 2:18
